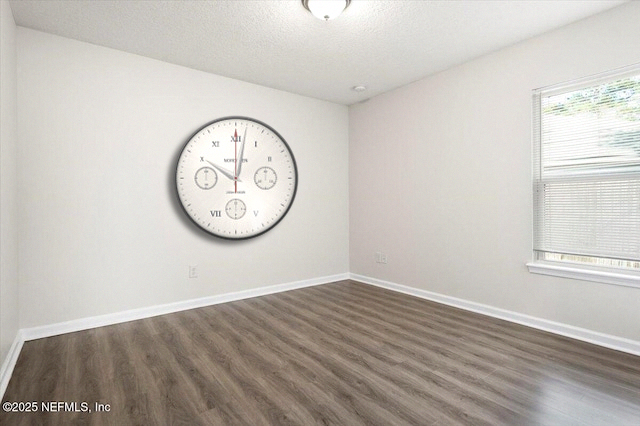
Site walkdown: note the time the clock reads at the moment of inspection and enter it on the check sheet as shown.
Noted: 10:02
